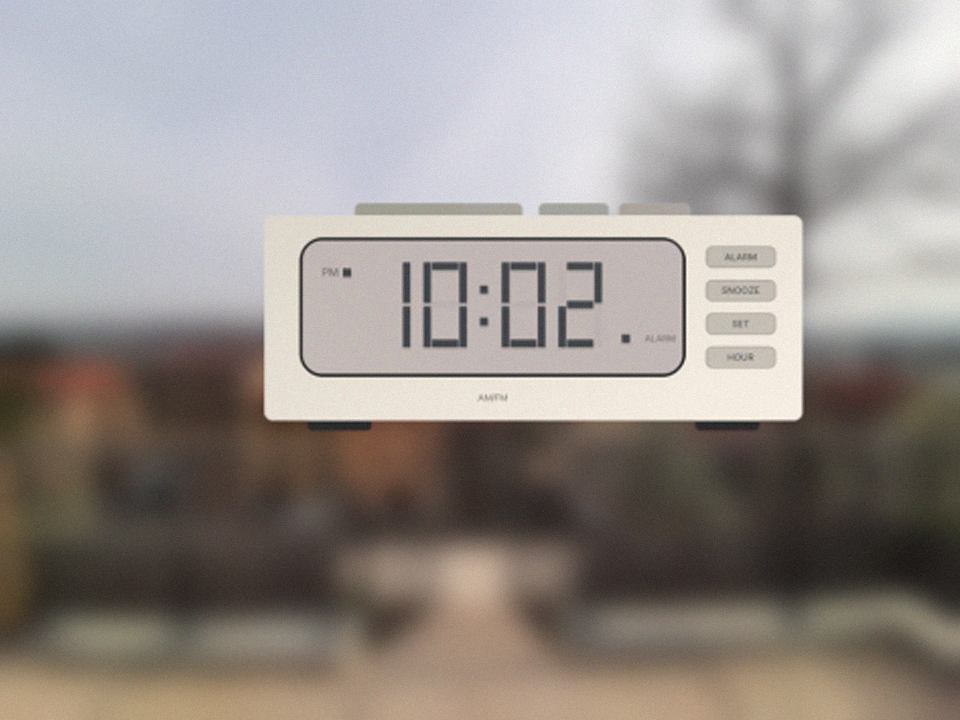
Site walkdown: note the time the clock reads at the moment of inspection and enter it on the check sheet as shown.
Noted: 10:02
